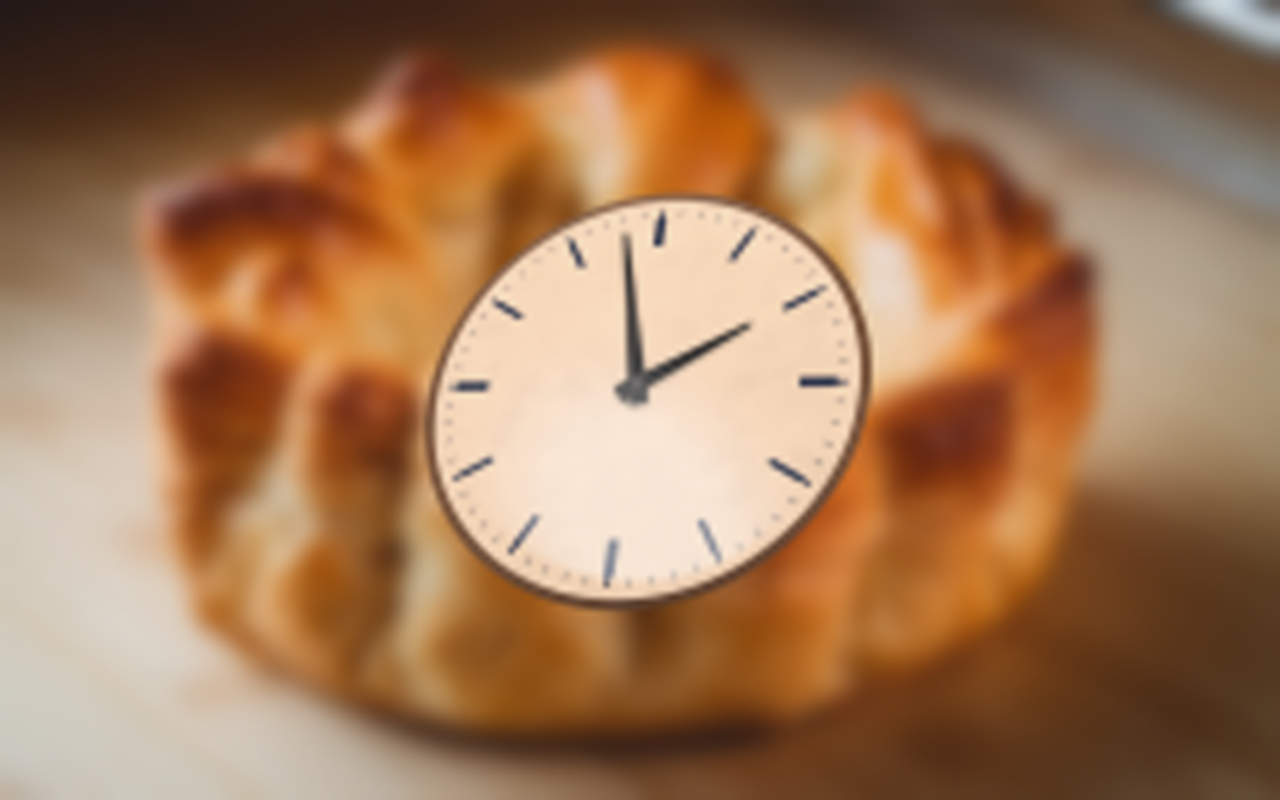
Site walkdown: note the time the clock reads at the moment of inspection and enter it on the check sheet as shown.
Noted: 1:58
